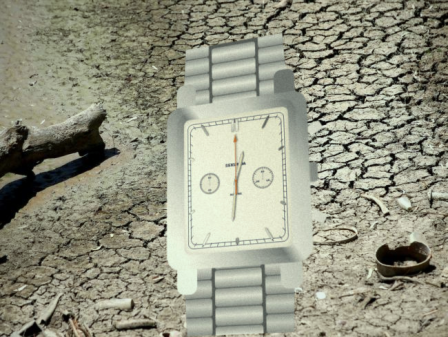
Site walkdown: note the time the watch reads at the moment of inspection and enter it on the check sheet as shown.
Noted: 12:31
